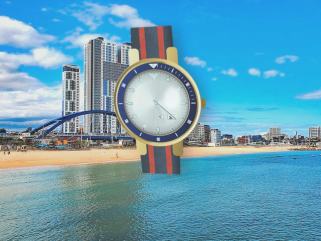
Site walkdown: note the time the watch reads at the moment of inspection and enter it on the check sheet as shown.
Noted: 5:22
